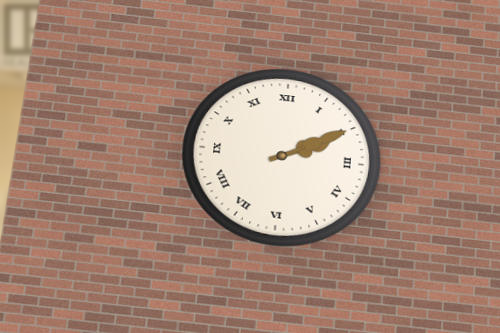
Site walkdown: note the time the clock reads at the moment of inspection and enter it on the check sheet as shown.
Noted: 2:10
